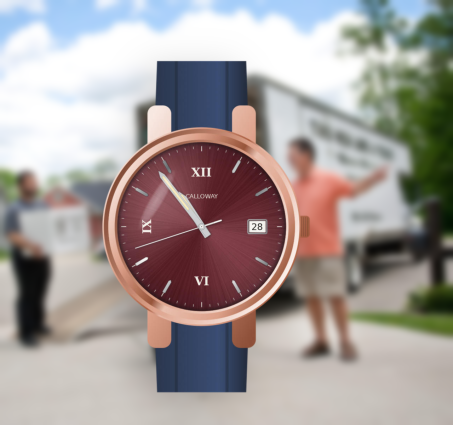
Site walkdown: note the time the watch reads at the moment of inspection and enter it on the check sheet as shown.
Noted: 10:53:42
